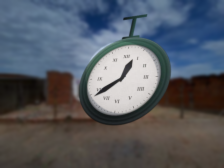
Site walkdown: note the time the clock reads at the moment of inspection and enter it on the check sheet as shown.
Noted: 12:39
